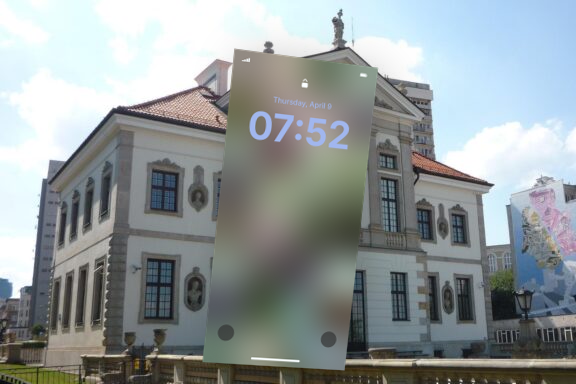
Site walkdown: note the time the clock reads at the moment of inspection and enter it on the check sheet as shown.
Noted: 7:52
